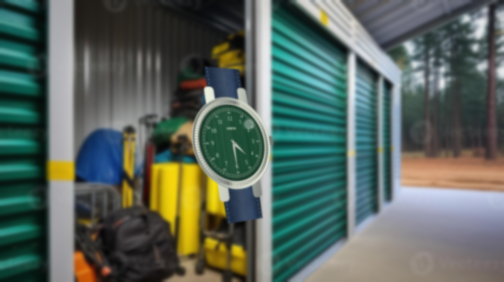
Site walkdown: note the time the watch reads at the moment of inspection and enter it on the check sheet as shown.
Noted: 4:30
